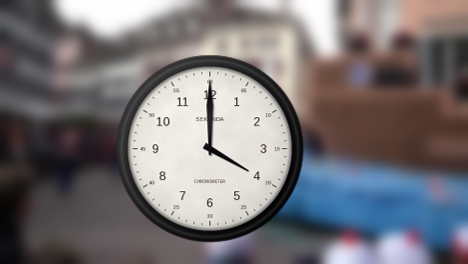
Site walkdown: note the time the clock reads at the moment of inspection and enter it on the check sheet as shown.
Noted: 4:00
